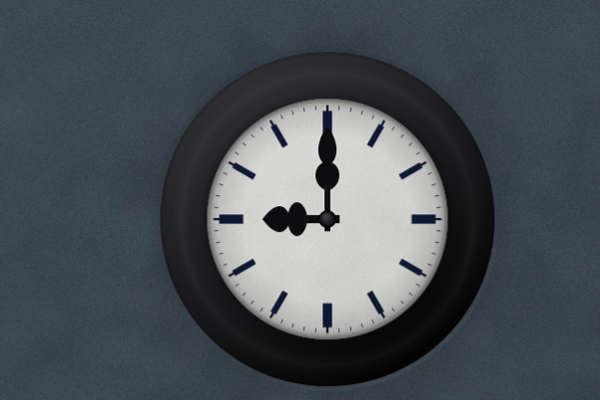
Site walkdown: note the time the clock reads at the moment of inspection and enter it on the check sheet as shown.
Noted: 9:00
